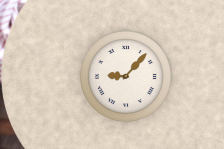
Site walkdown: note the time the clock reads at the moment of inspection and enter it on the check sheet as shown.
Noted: 9:07
